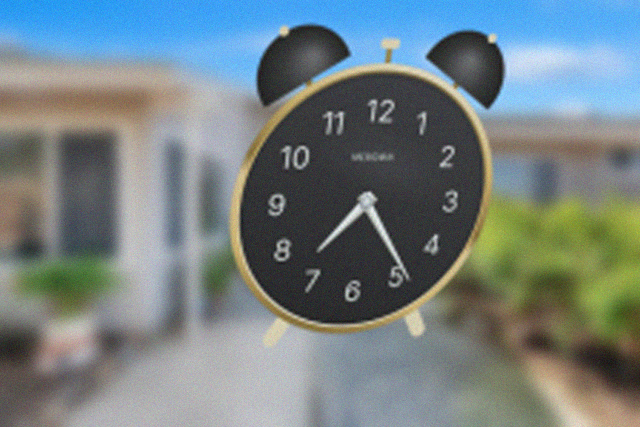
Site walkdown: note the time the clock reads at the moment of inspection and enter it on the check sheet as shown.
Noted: 7:24
